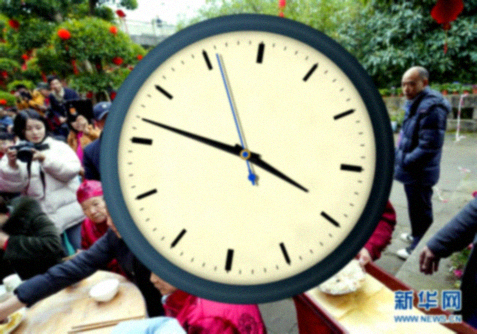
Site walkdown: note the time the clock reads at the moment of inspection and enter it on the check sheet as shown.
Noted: 3:46:56
